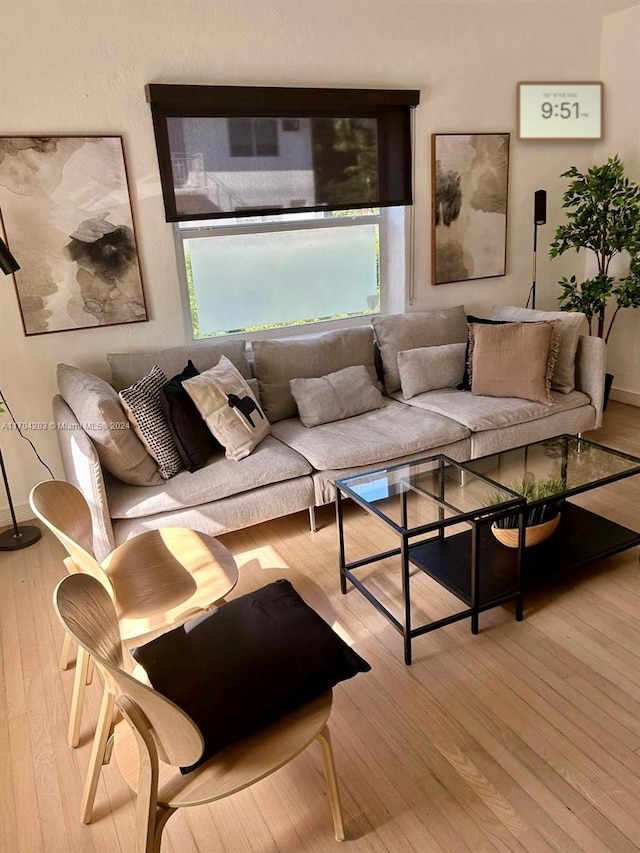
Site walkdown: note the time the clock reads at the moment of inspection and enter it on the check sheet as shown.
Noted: 9:51
